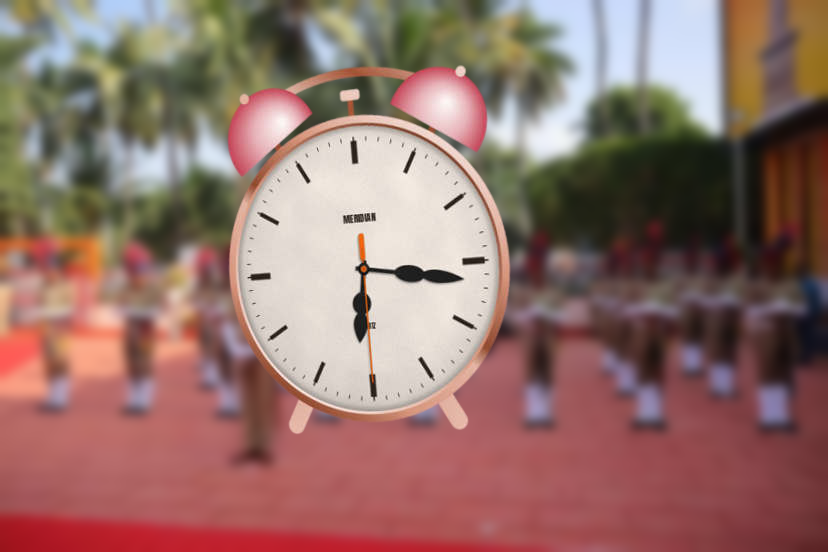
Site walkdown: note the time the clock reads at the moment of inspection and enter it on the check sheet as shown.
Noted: 6:16:30
